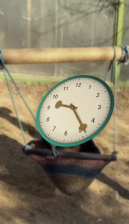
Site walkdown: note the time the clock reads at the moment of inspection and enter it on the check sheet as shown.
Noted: 9:24
